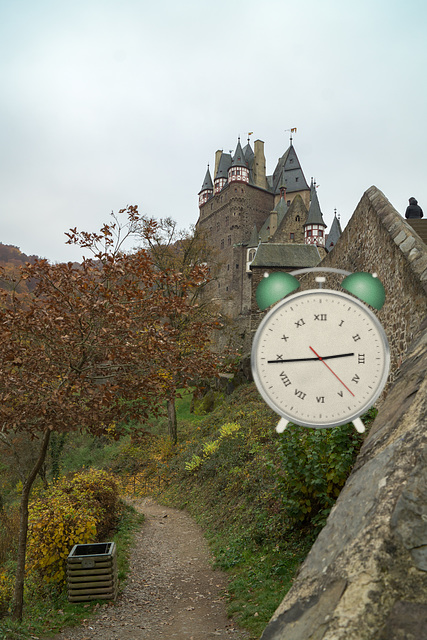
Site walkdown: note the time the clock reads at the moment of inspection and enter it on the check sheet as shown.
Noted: 2:44:23
